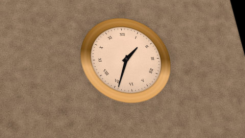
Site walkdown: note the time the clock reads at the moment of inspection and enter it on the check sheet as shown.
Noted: 1:34
